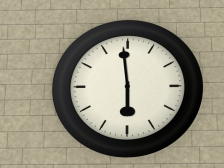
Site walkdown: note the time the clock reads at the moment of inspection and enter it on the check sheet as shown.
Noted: 5:59
